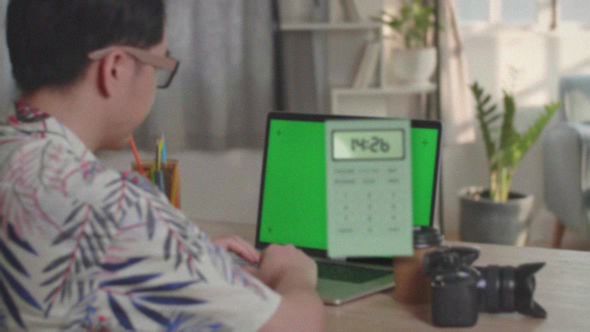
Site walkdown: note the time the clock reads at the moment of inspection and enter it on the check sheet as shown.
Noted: 14:26
